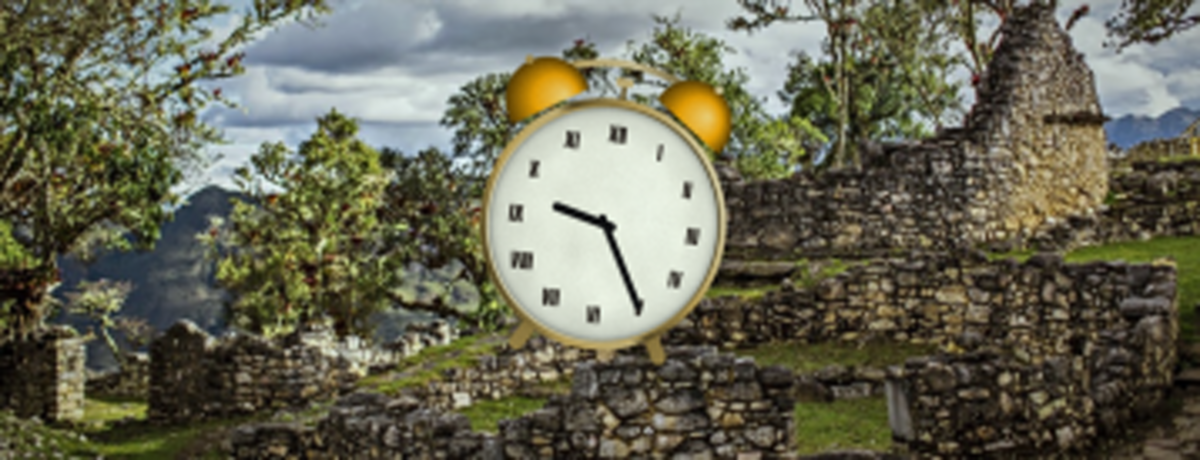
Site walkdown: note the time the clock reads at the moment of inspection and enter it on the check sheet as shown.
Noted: 9:25
